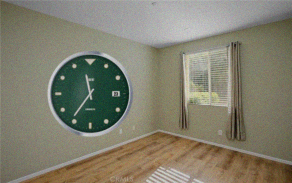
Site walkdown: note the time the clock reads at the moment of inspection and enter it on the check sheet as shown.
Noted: 11:36
